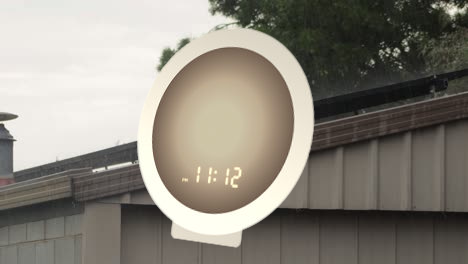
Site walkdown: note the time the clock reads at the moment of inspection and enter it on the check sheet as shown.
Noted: 11:12
